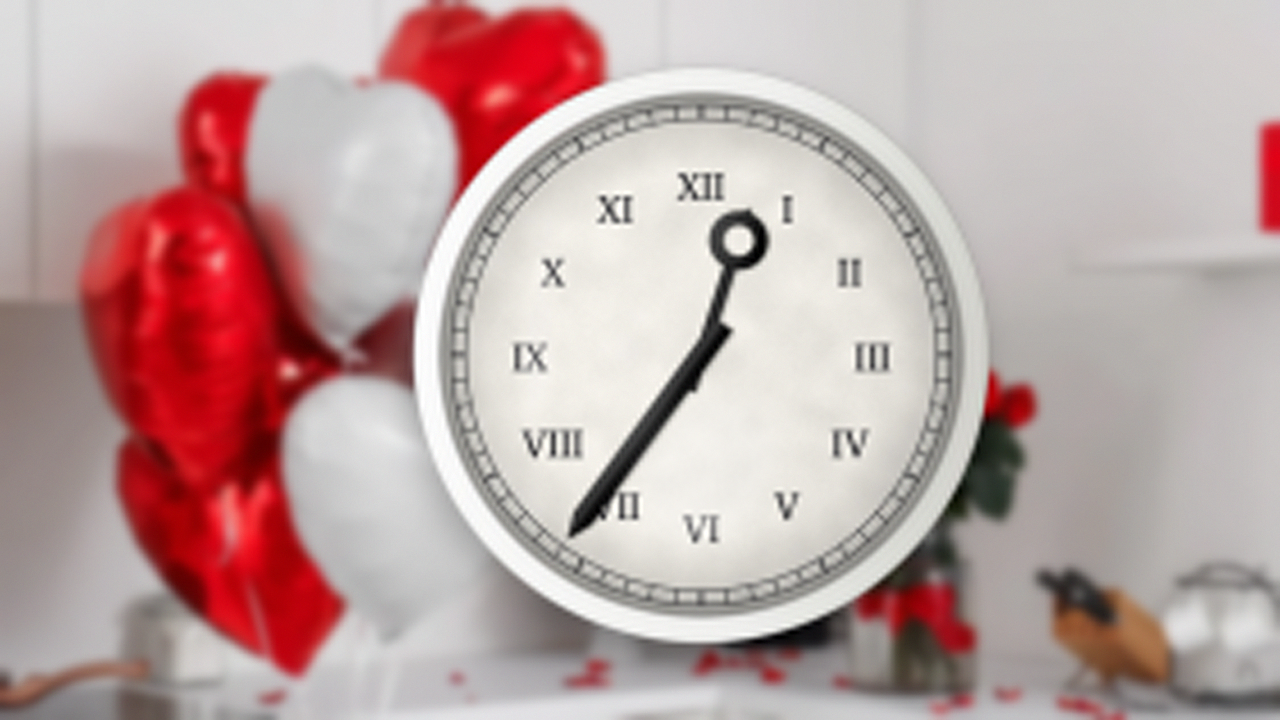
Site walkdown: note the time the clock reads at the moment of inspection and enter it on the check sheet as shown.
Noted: 12:36
